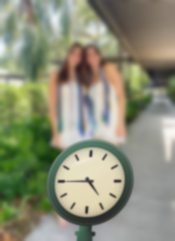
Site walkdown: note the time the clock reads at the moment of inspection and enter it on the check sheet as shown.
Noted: 4:45
